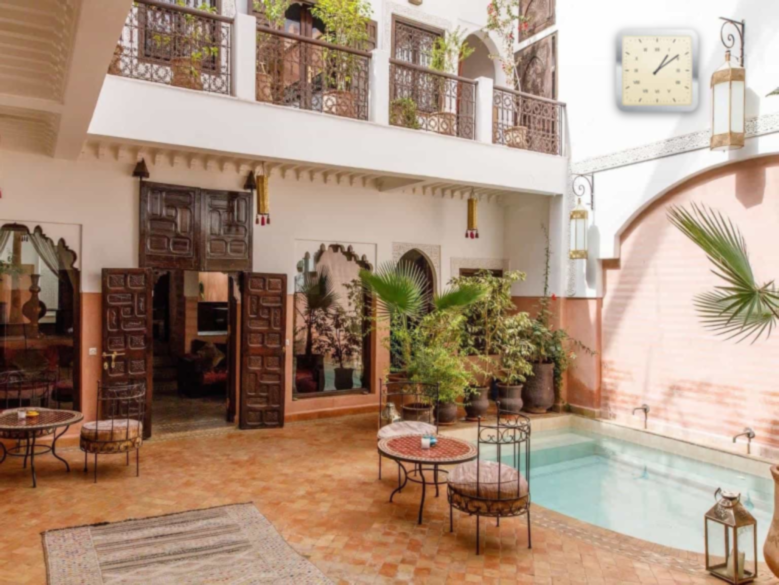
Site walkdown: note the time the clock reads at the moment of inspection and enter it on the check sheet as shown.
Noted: 1:09
